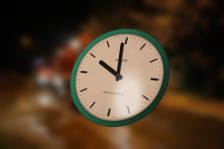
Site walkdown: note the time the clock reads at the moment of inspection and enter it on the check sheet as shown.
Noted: 9:59
